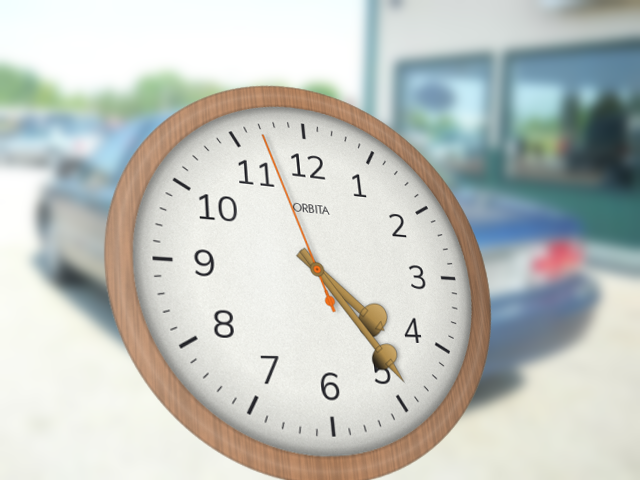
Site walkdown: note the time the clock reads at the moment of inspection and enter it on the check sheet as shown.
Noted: 4:23:57
